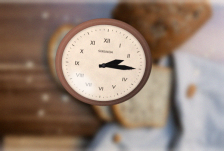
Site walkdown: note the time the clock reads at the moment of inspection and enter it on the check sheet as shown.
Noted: 2:15
